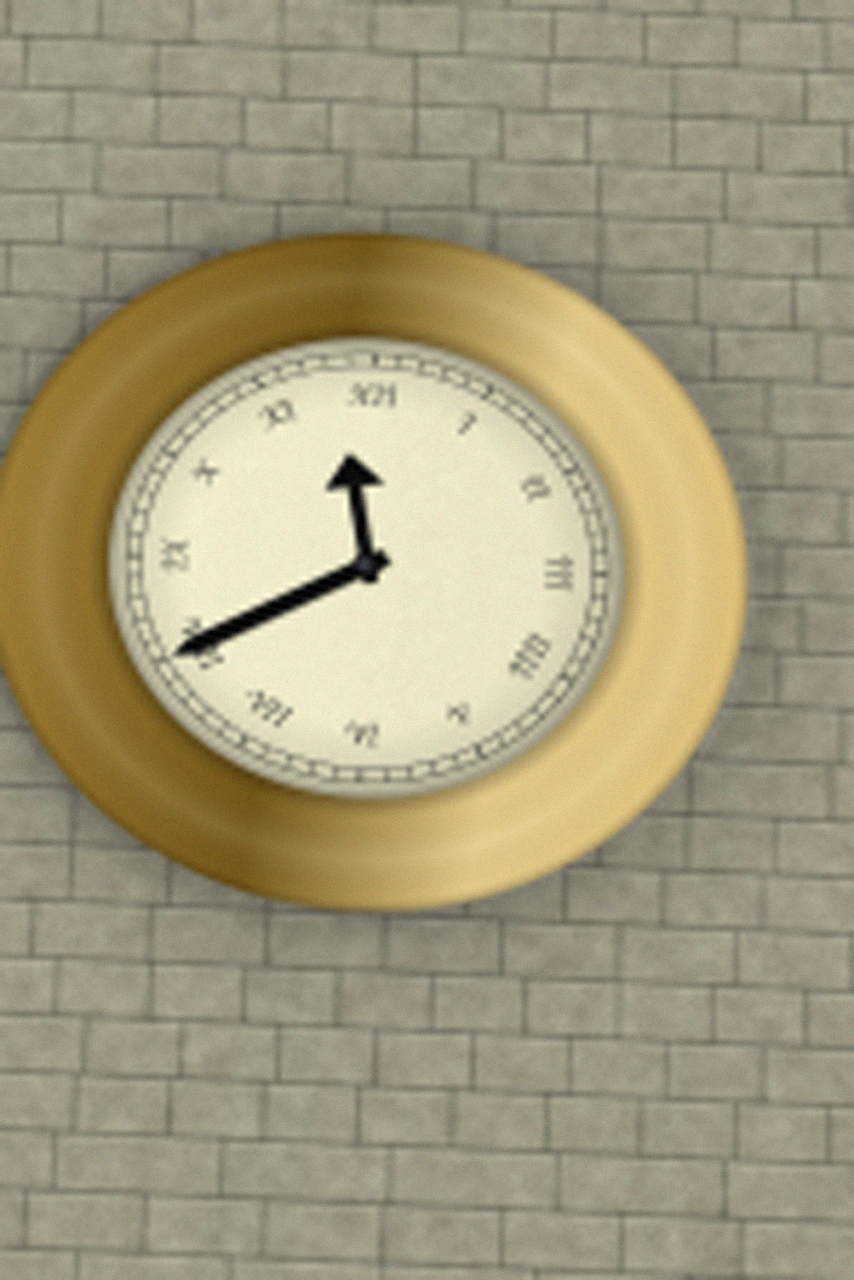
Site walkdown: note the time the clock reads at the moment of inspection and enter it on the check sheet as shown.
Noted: 11:40
